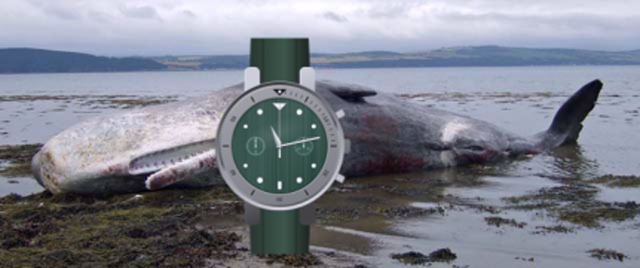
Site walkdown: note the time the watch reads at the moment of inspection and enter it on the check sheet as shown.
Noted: 11:13
